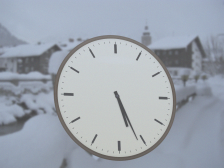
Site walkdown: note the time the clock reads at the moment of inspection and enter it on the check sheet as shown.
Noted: 5:26
